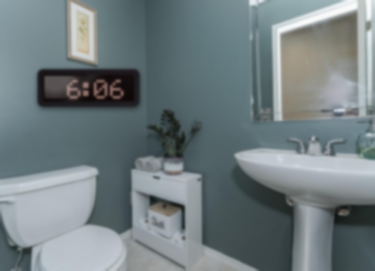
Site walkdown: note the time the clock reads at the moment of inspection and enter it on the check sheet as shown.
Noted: 6:06
